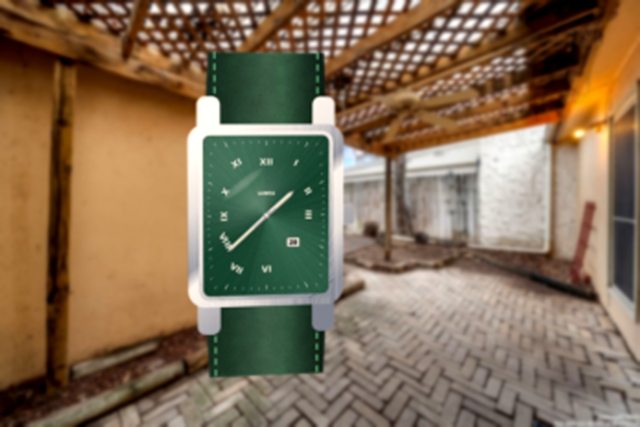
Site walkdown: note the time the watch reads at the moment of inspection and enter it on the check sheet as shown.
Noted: 1:38
